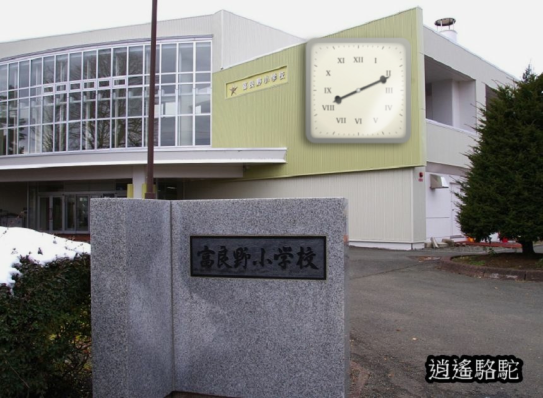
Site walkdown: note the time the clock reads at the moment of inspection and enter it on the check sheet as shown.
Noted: 8:11
